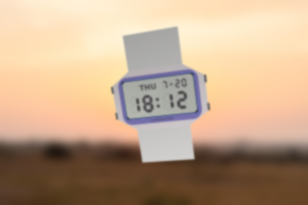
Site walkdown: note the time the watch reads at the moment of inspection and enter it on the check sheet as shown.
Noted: 18:12
